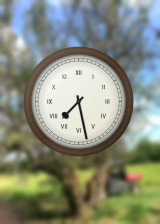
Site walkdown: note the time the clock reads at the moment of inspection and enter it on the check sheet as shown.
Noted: 7:28
